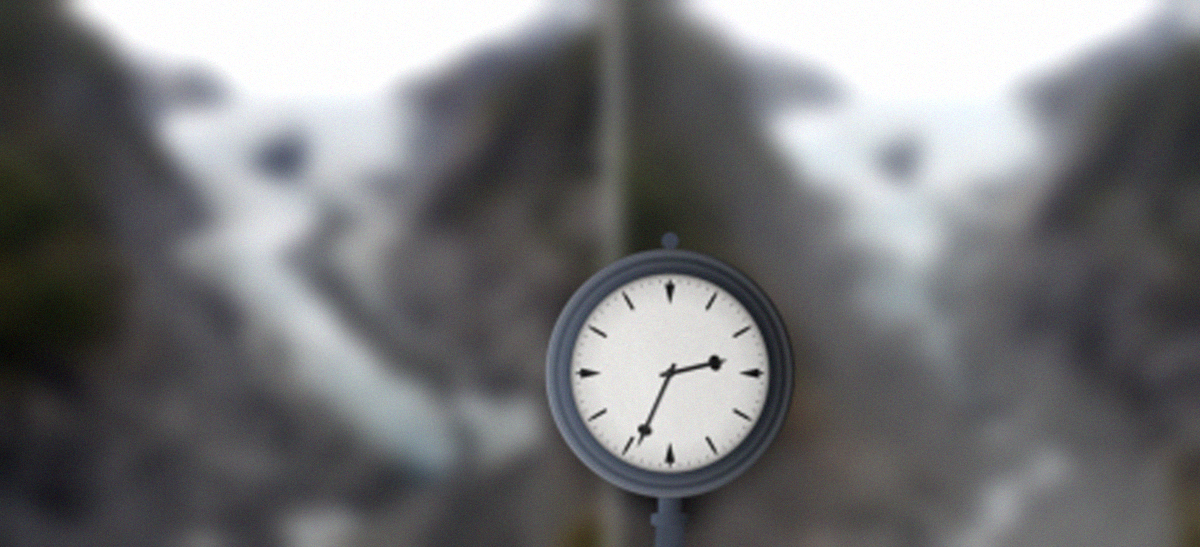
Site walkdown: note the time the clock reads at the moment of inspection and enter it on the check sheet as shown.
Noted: 2:34
